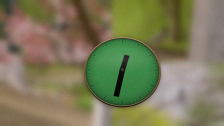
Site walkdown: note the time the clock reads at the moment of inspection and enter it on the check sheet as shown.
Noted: 12:32
